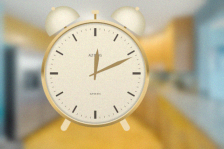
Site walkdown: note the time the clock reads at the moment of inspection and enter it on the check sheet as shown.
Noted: 12:11
